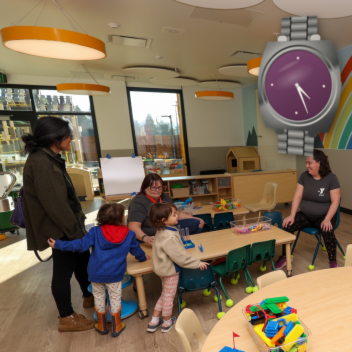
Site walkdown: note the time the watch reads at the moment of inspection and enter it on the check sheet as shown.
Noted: 4:26
